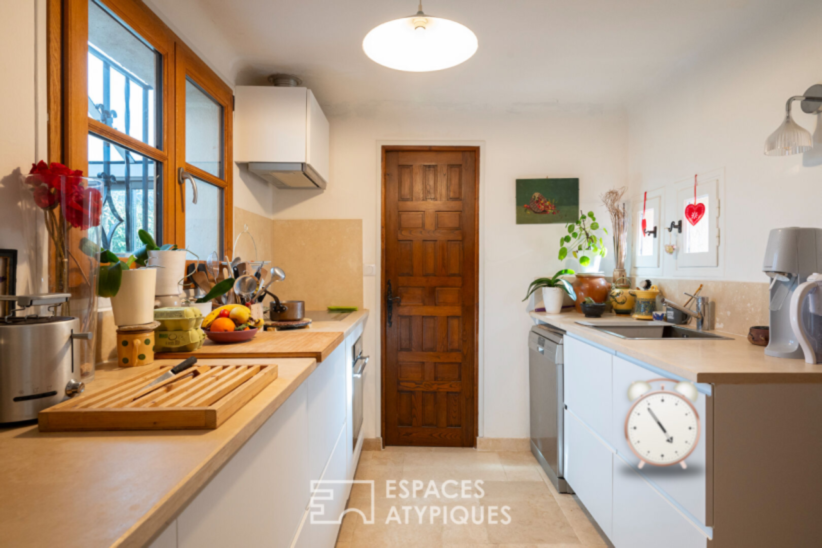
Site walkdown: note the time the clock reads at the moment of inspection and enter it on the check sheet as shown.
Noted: 4:54
